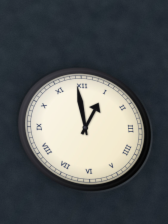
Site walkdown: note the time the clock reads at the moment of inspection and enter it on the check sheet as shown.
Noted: 12:59
